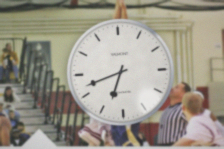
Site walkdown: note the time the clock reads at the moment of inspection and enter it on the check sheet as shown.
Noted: 6:42
